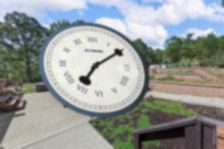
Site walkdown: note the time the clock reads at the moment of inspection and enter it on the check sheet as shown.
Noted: 7:09
